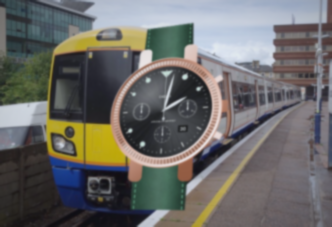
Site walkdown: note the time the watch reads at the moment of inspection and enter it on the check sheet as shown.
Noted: 2:02
